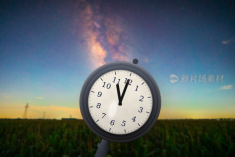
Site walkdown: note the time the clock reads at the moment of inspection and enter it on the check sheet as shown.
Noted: 11:00
